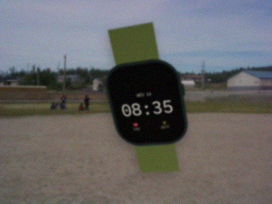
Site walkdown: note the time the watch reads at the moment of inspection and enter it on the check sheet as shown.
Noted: 8:35
